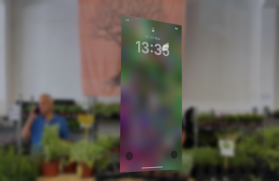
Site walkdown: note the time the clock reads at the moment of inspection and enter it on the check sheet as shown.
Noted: 13:35
